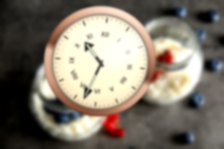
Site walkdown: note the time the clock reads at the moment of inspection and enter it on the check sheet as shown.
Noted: 10:33
